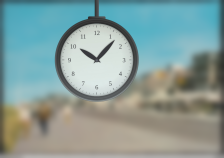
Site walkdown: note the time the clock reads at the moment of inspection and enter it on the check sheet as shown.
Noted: 10:07
